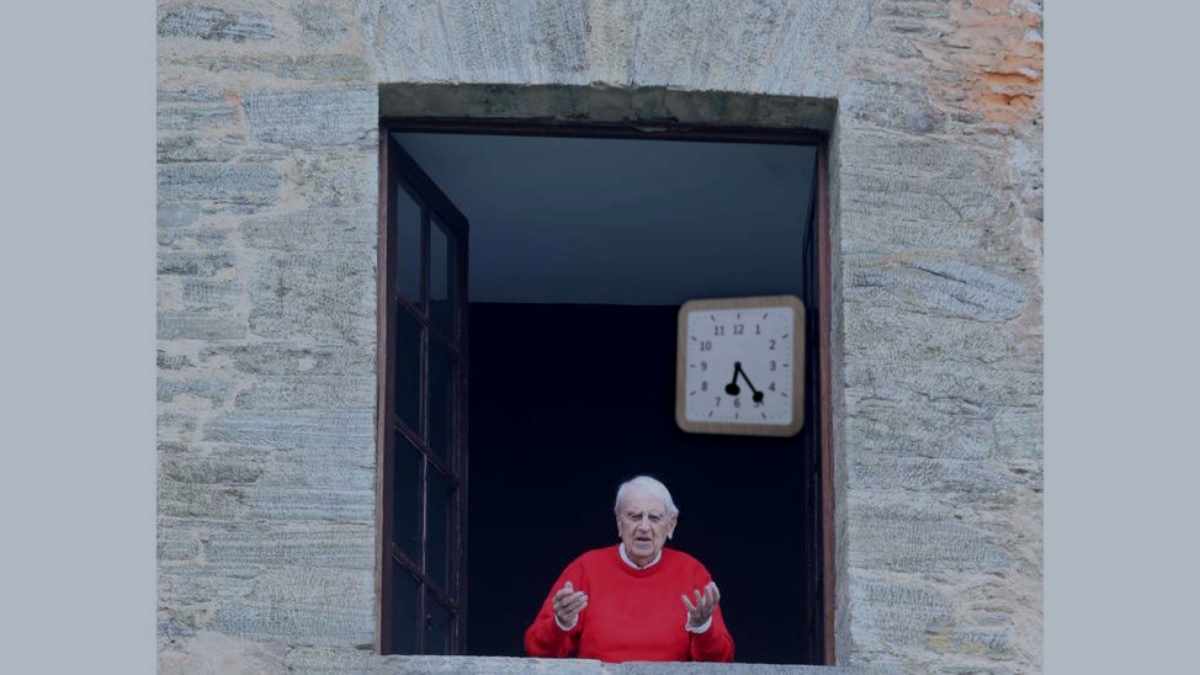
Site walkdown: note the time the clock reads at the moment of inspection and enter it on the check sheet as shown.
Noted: 6:24
